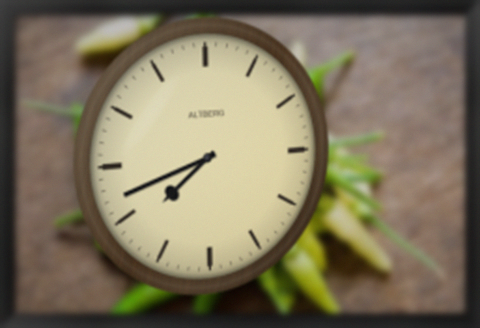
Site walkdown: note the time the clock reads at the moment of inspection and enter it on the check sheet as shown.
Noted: 7:42
